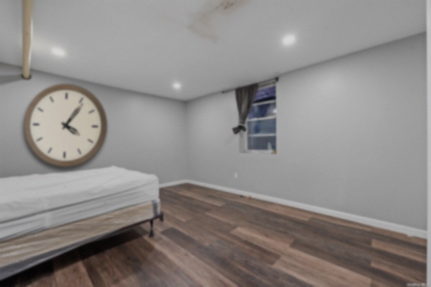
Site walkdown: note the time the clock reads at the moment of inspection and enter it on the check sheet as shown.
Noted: 4:06
